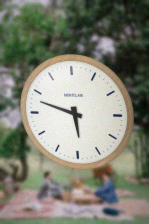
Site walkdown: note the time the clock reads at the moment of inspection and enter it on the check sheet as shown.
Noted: 5:48
